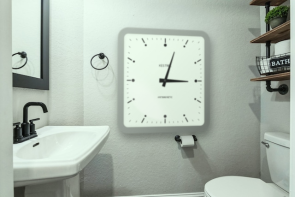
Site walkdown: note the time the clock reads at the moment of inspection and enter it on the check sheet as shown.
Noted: 3:03
